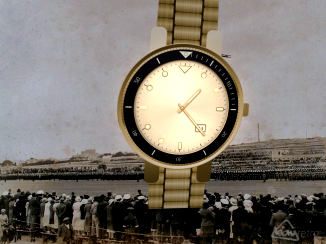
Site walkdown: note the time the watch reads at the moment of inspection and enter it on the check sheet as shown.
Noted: 1:23
